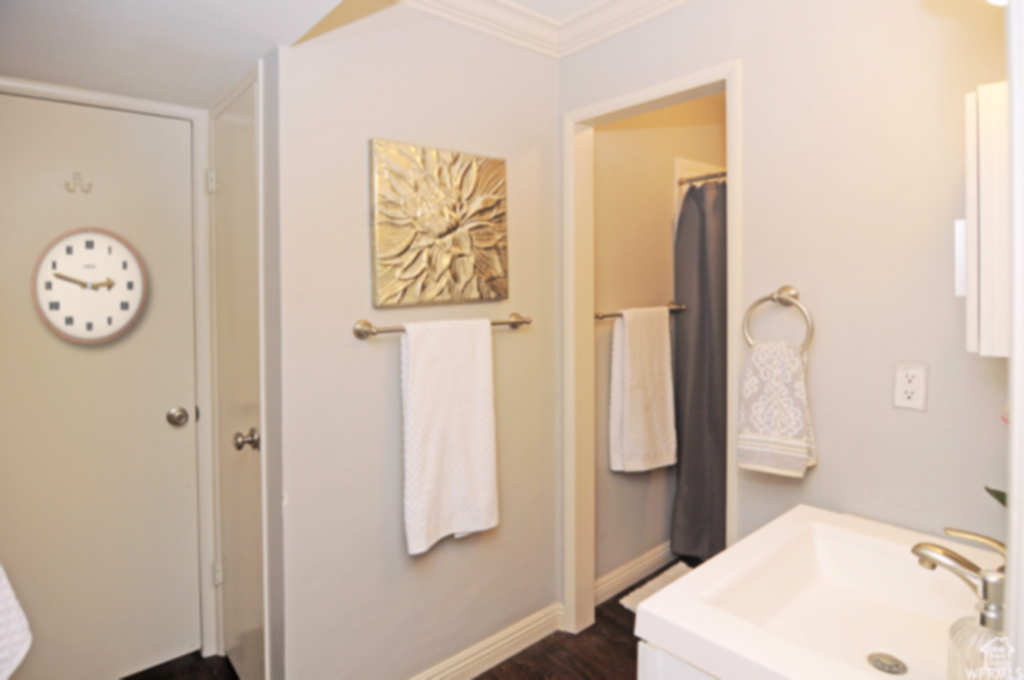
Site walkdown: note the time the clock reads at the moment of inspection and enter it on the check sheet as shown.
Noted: 2:48
